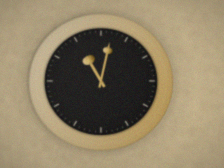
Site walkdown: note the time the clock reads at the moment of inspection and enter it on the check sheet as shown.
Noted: 11:02
